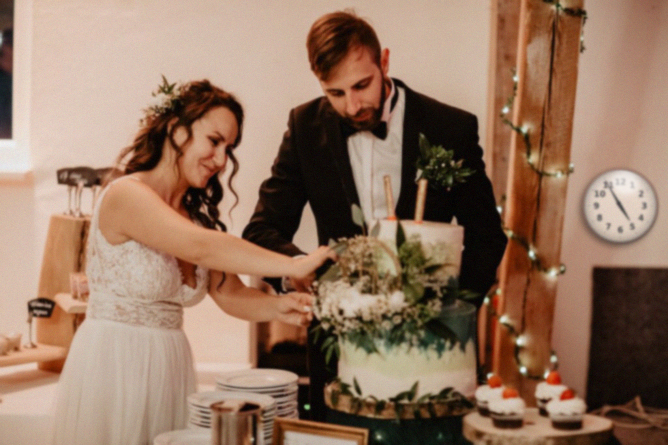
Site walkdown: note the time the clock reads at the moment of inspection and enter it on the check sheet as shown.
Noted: 4:55
